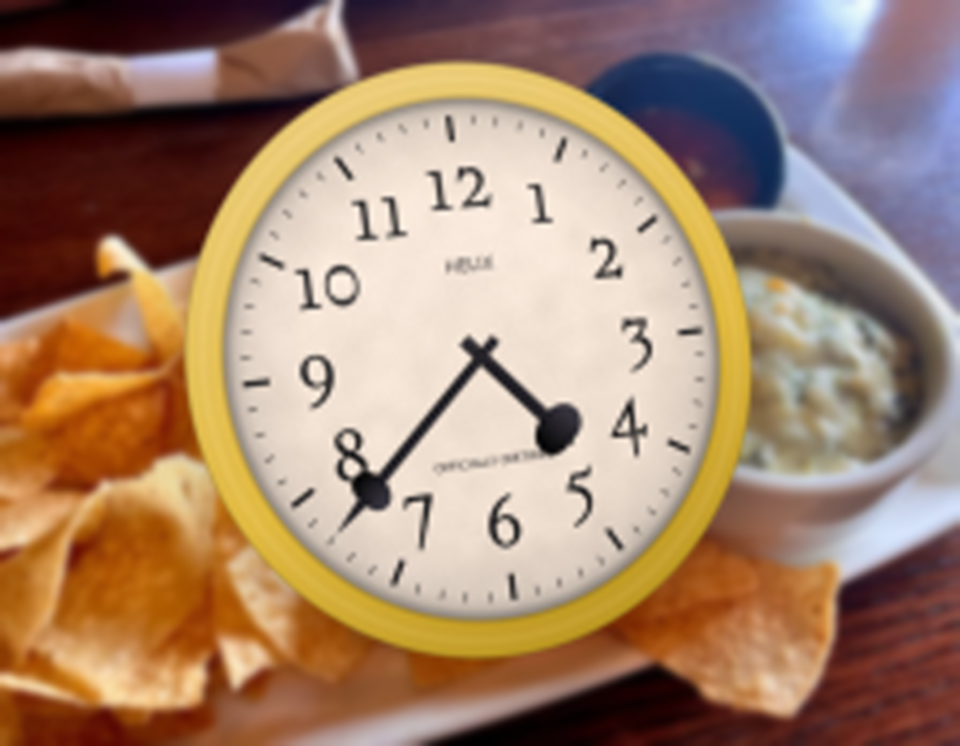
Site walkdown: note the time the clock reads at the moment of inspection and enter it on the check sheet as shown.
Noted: 4:38
